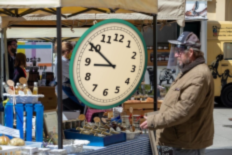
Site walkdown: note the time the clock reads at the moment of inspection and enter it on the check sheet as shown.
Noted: 8:50
